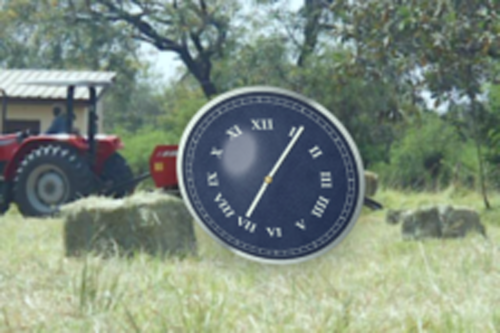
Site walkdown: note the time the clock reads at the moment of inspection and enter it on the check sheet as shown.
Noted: 7:06
